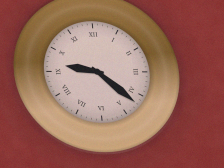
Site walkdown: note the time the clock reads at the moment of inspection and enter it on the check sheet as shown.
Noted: 9:22
